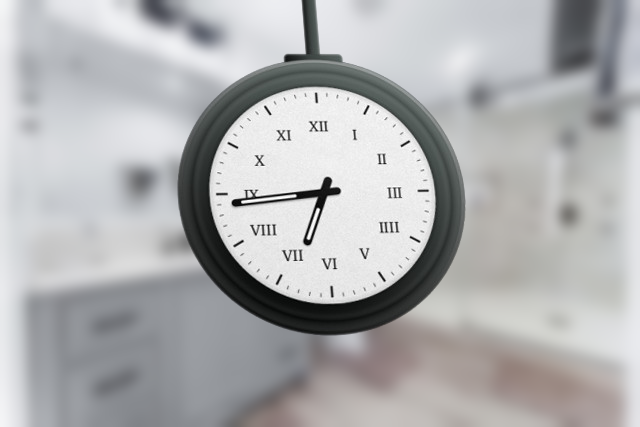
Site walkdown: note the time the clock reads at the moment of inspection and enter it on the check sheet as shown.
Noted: 6:44
